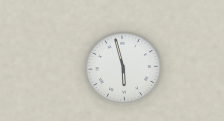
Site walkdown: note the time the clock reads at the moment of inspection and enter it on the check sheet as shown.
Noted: 5:58
